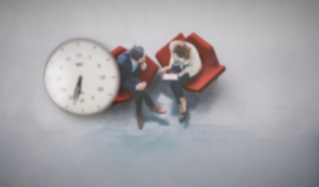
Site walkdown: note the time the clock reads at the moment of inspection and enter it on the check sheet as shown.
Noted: 6:33
